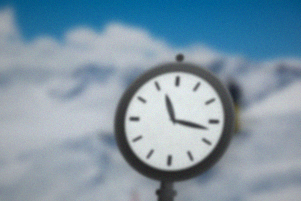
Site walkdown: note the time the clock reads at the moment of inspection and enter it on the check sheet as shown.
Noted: 11:17
